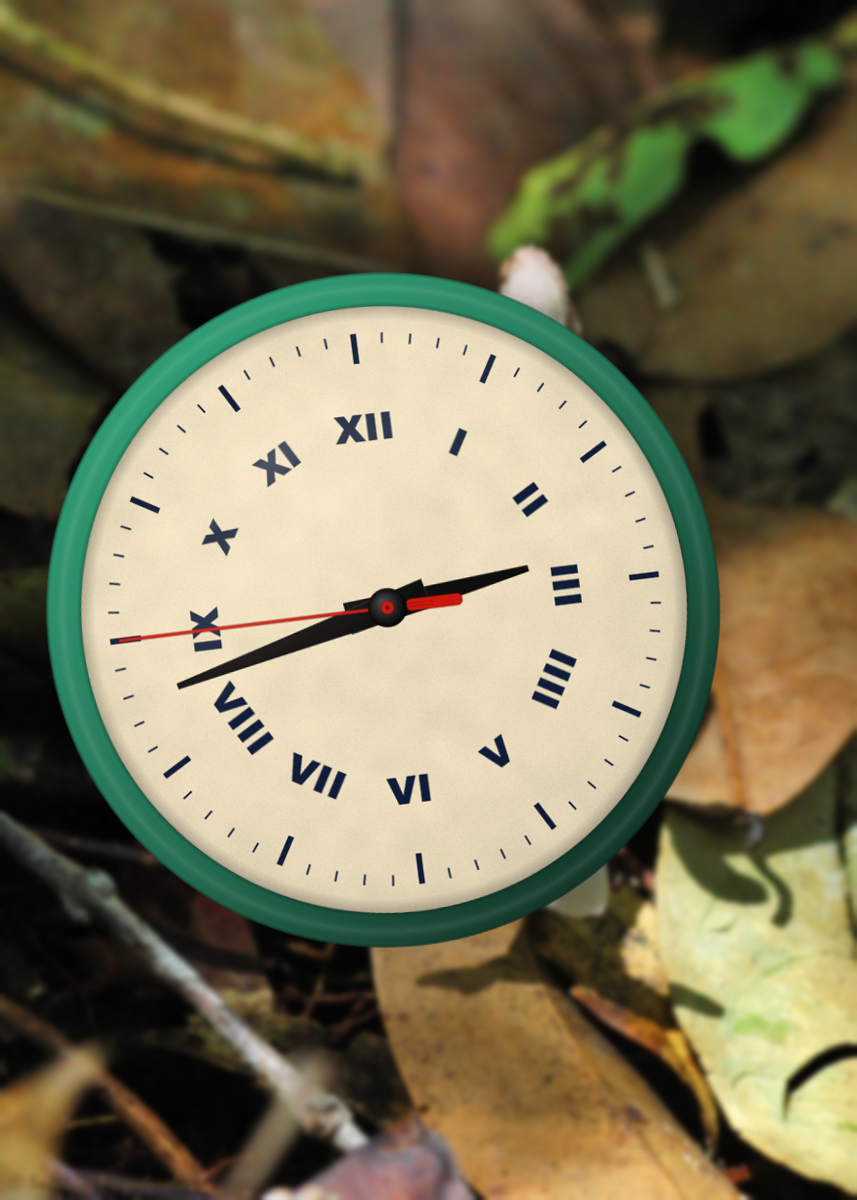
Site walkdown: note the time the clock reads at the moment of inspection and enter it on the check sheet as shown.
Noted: 2:42:45
